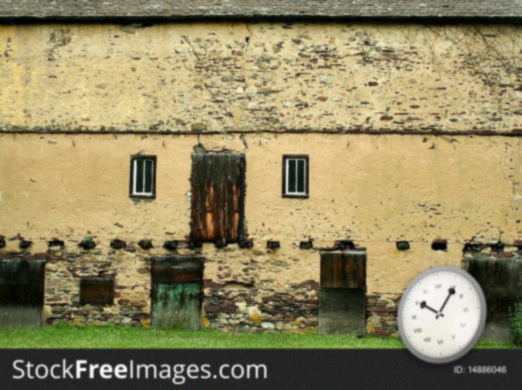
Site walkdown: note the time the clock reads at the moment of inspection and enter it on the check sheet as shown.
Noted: 10:06
